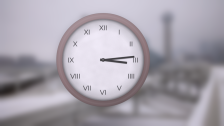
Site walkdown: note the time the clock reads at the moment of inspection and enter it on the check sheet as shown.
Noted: 3:14
